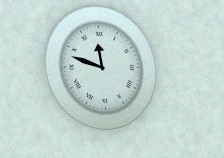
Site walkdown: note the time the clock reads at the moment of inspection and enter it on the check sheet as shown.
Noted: 11:48
